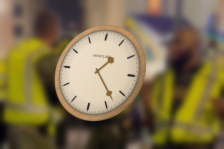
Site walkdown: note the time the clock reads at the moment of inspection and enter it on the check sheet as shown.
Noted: 1:23
